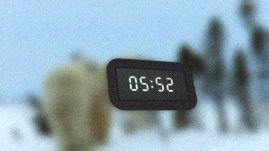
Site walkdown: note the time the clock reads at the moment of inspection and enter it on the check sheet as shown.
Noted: 5:52
